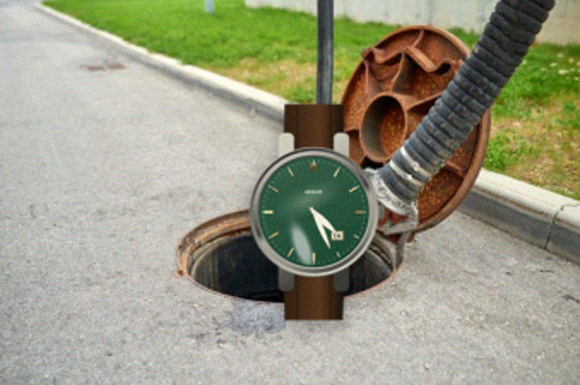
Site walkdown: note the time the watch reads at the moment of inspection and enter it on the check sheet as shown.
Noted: 4:26
